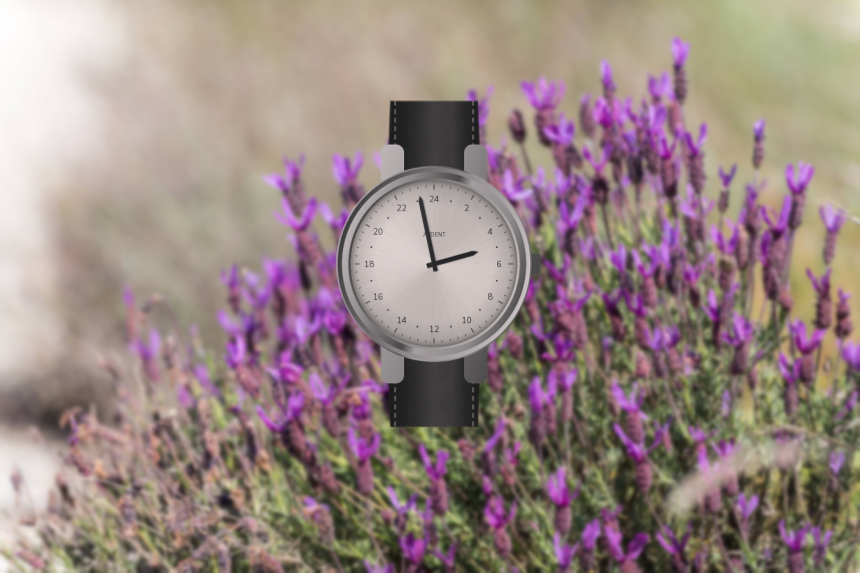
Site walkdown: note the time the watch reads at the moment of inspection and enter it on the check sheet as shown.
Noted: 4:58
